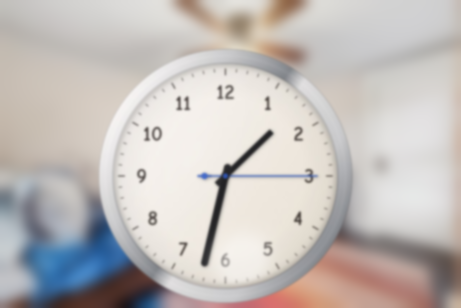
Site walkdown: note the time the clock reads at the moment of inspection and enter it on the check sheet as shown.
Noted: 1:32:15
